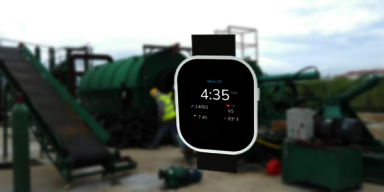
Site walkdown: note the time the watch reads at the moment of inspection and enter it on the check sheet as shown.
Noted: 4:35
